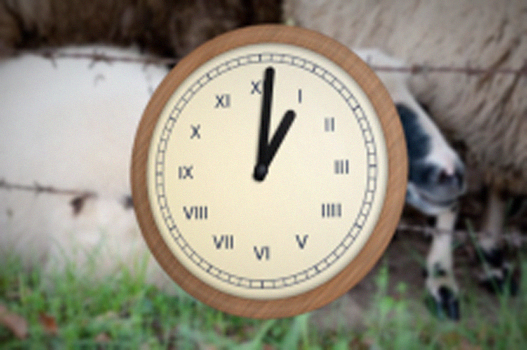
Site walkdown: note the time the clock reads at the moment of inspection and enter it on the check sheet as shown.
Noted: 1:01
